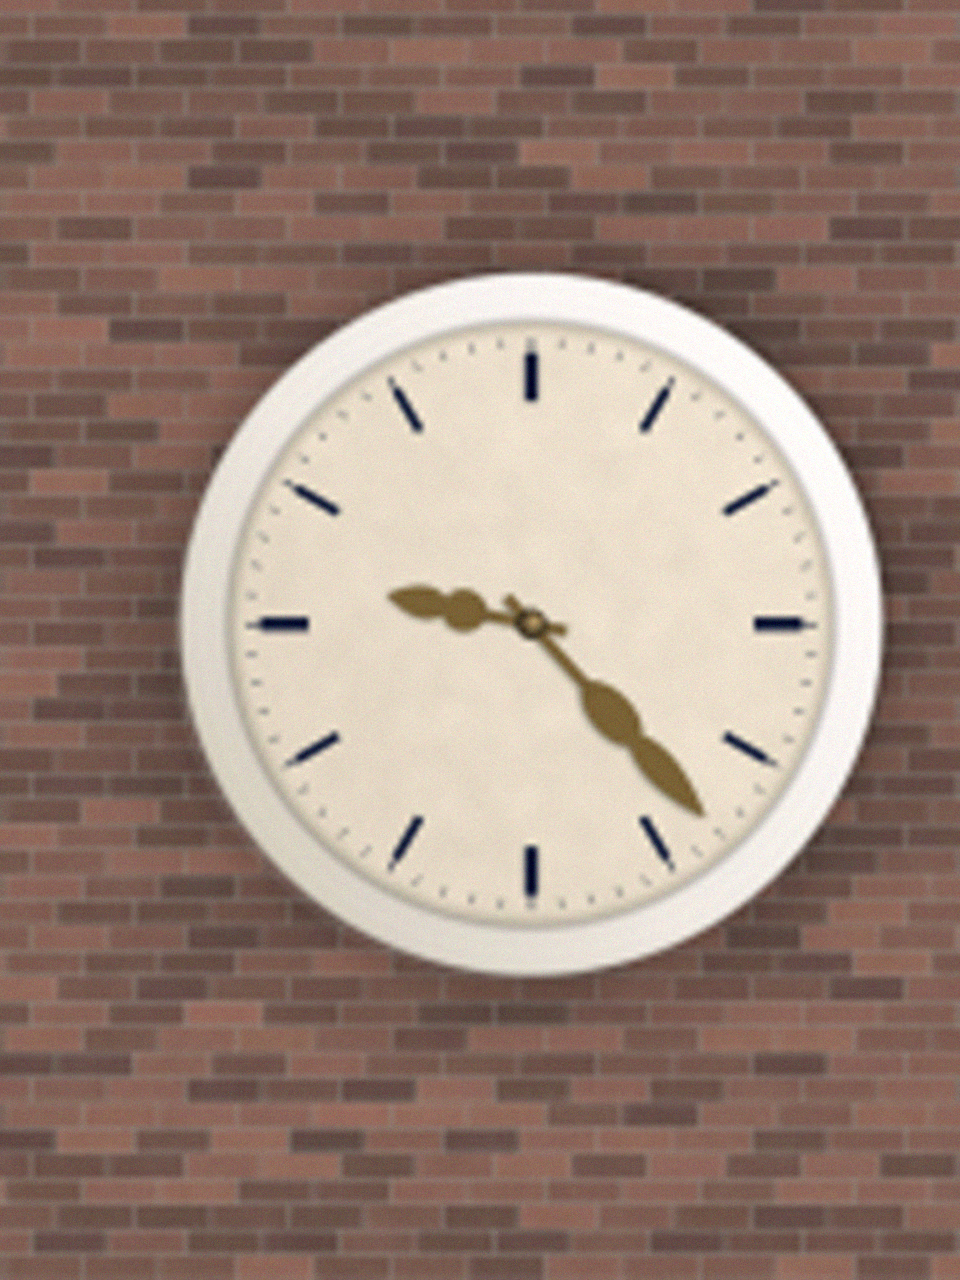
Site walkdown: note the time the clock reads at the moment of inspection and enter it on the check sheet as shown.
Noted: 9:23
